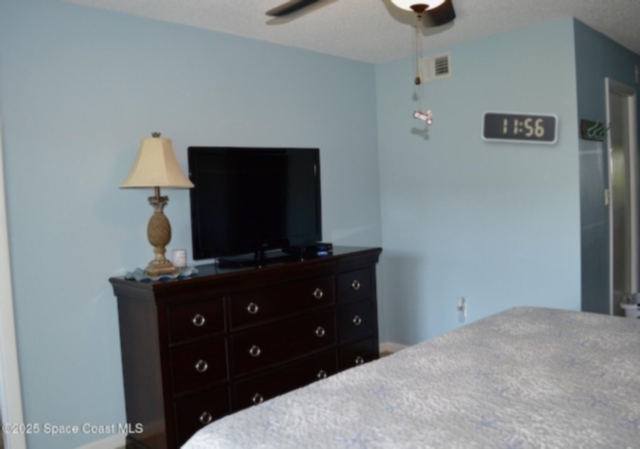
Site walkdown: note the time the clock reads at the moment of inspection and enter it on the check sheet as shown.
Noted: 11:56
